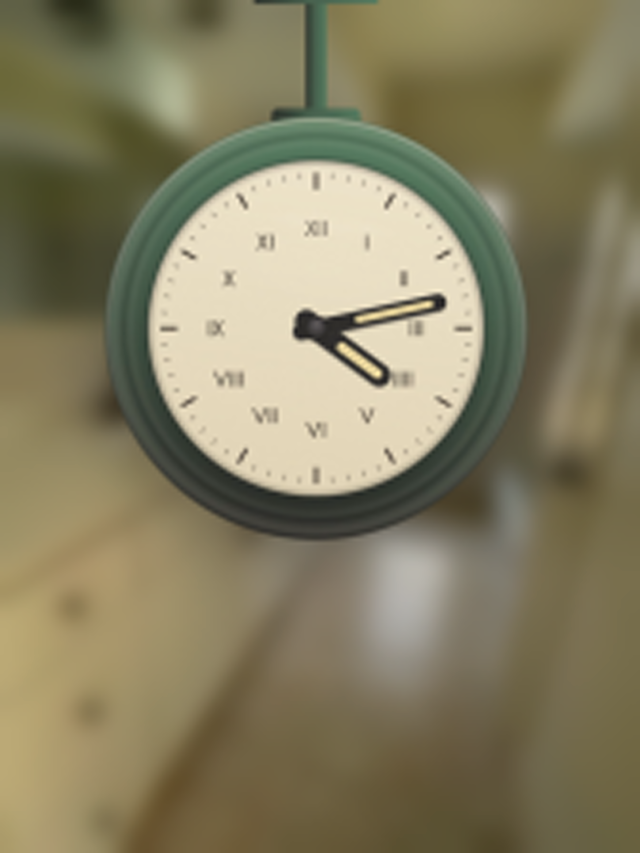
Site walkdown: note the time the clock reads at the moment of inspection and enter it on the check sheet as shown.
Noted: 4:13
